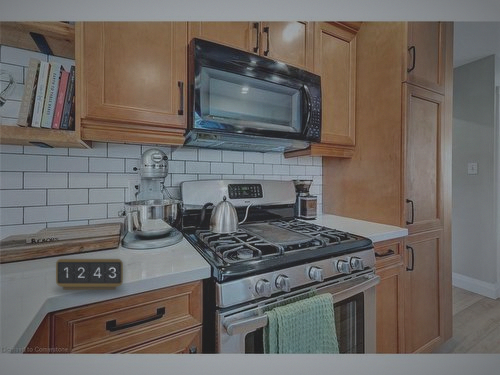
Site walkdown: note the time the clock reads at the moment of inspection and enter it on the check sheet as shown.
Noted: 12:43
